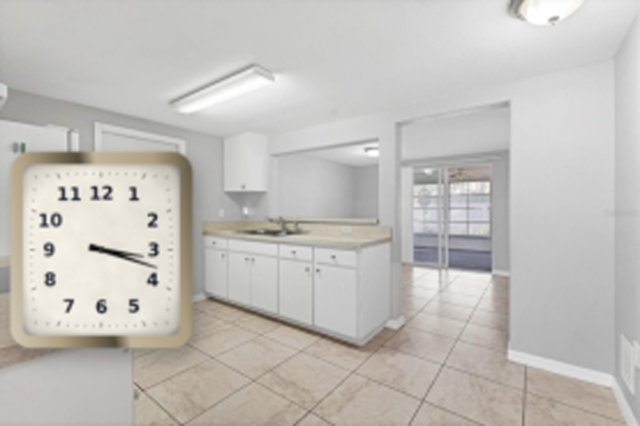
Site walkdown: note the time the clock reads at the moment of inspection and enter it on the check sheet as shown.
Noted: 3:18
